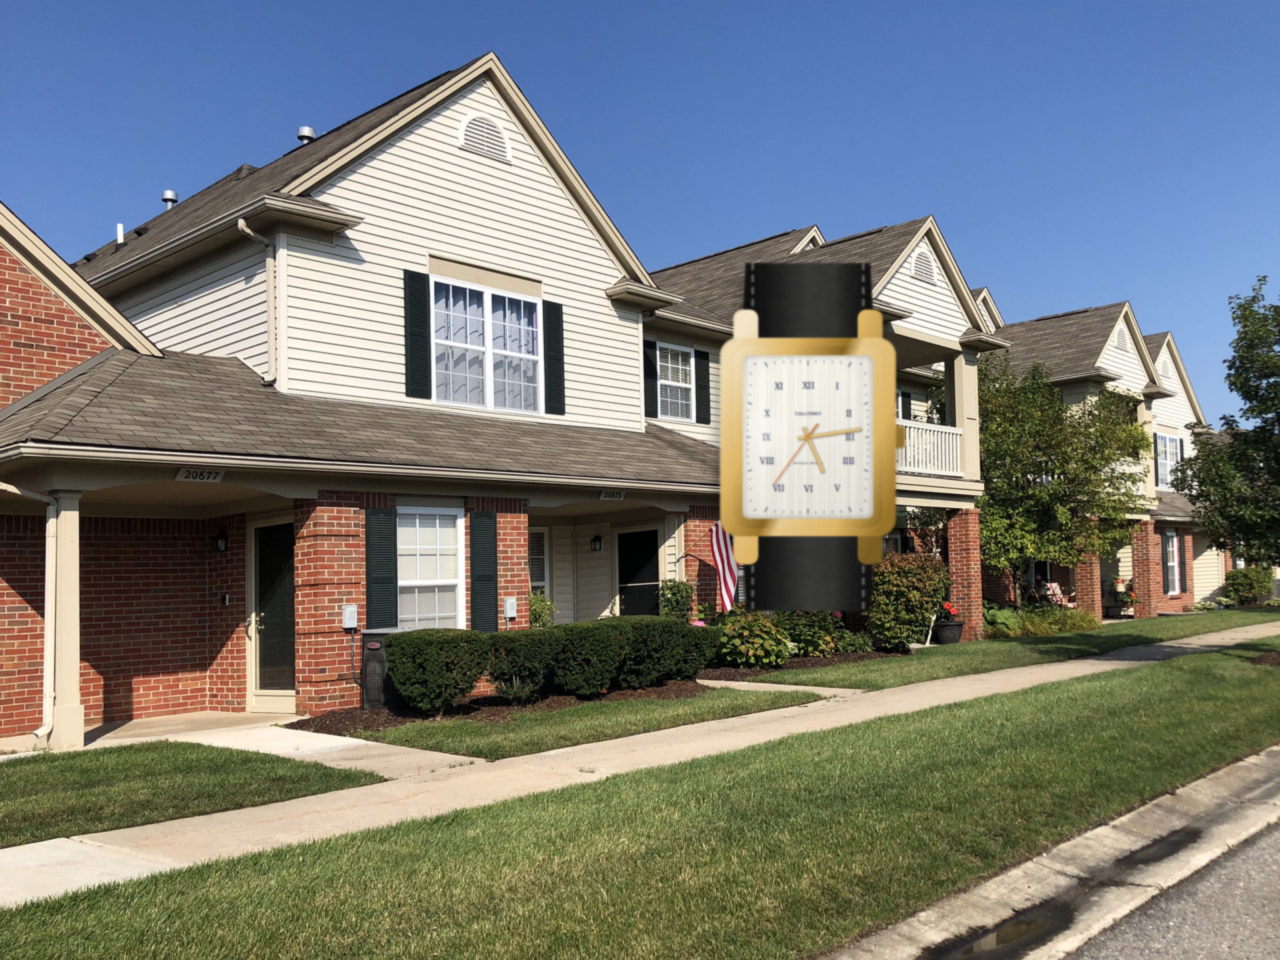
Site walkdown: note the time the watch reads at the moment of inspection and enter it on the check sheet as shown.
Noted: 5:13:36
